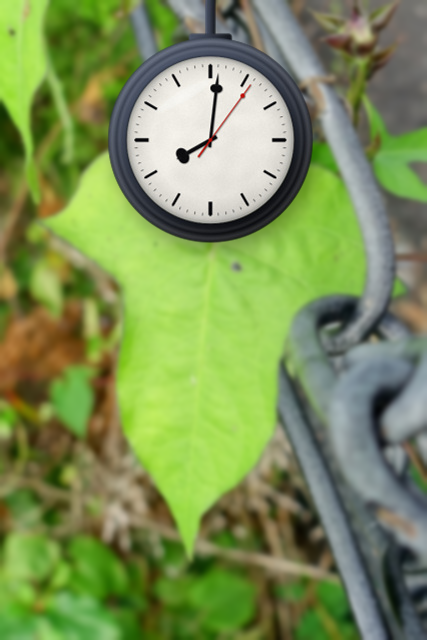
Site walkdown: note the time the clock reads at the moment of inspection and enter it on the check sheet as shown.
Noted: 8:01:06
